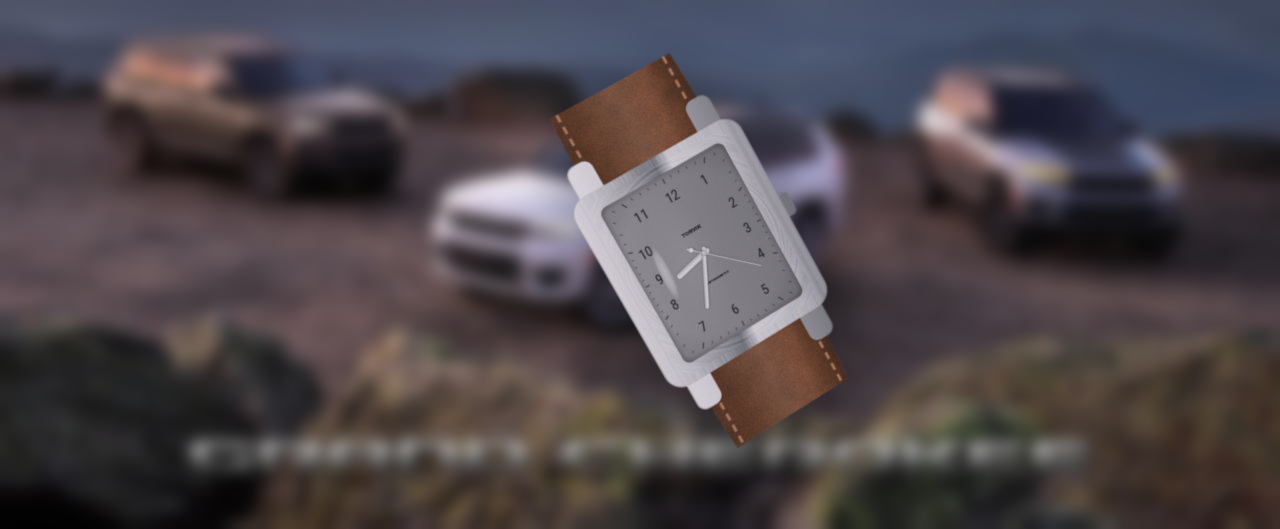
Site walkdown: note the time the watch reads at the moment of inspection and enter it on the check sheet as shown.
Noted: 8:34:22
